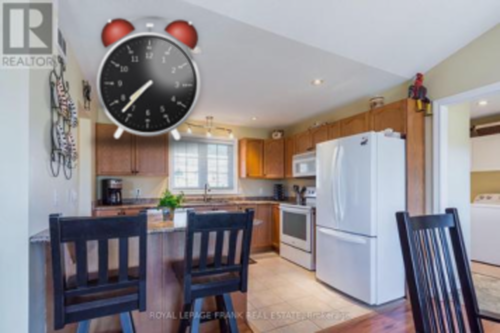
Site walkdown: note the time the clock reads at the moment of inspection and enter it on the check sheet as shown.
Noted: 7:37
